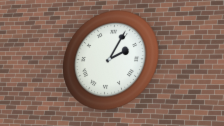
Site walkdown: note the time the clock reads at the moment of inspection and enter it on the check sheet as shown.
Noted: 2:04
